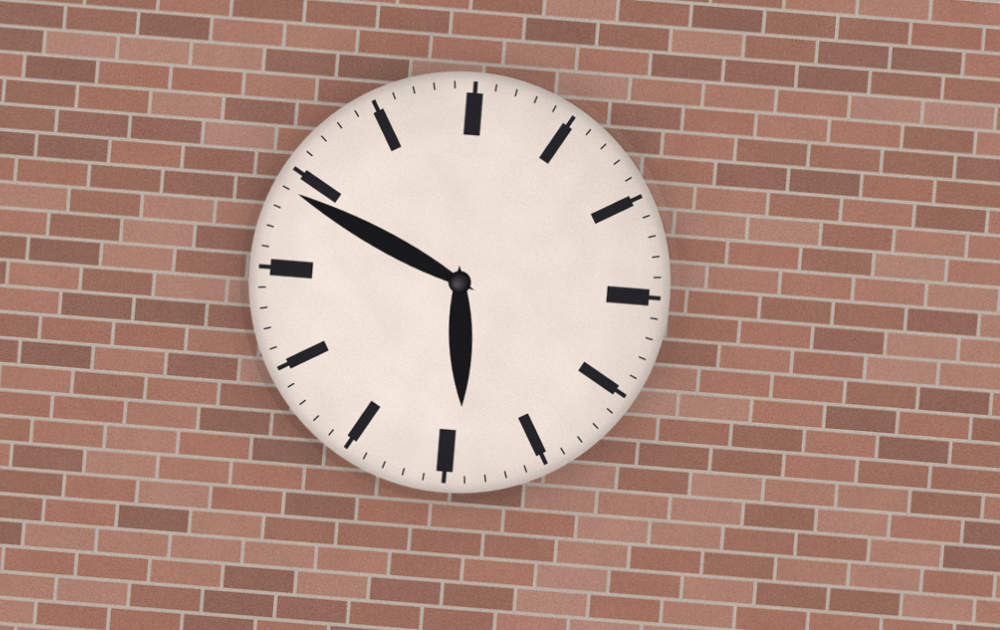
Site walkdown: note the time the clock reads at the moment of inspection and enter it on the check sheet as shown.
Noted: 5:49
